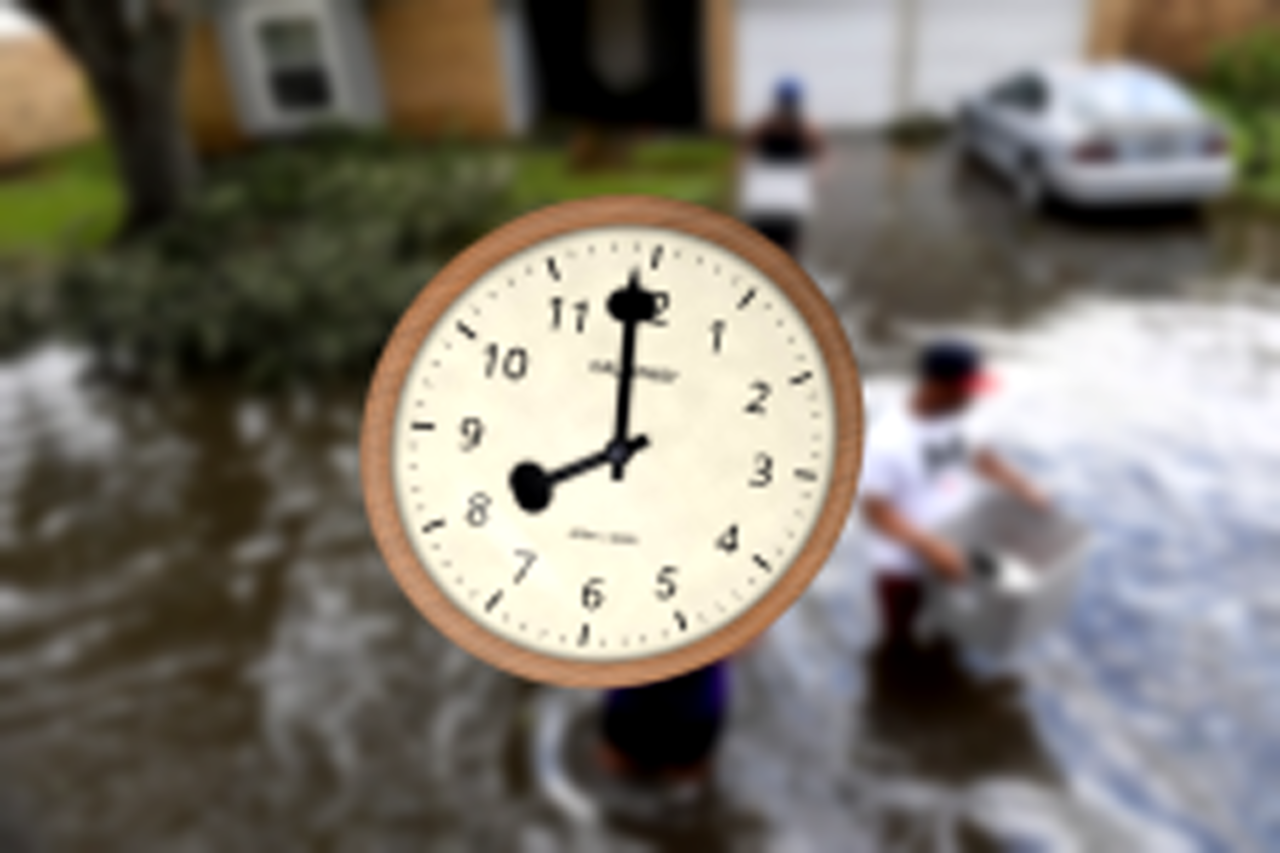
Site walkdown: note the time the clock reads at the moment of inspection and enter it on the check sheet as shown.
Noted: 7:59
